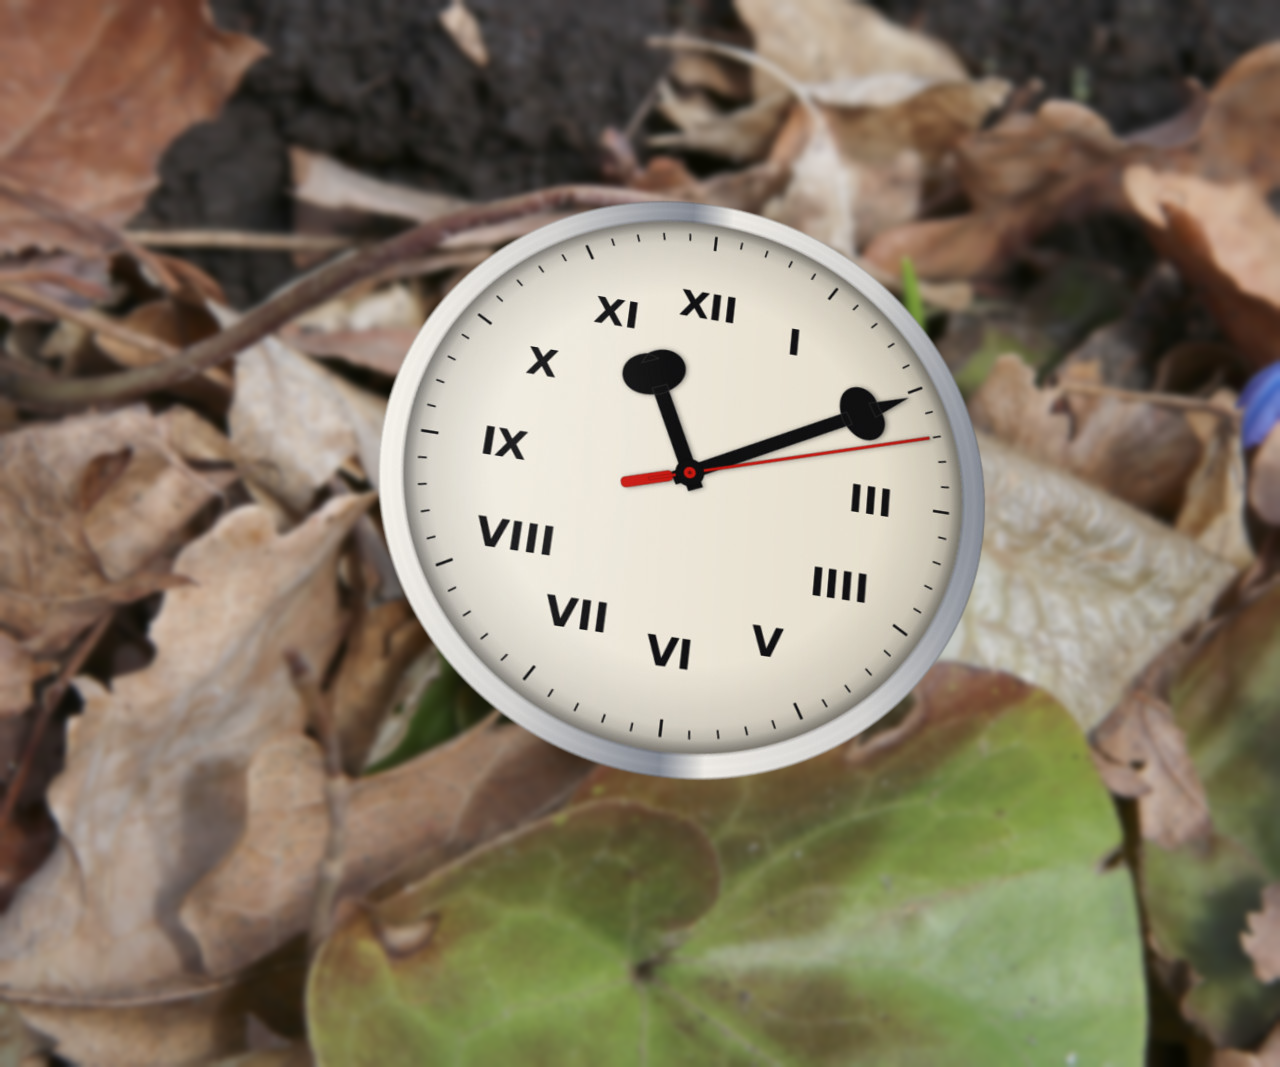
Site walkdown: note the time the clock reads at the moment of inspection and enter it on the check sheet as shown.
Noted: 11:10:12
